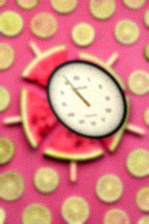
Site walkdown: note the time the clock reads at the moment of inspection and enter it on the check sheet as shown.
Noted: 10:56
